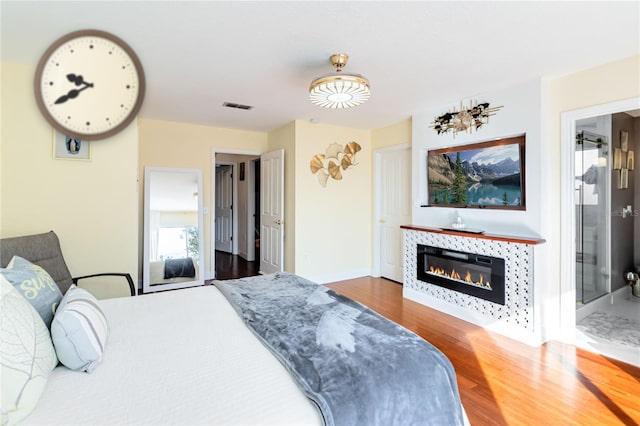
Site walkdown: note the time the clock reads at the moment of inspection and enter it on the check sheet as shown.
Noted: 9:40
